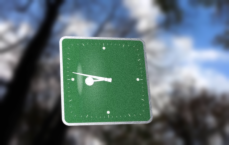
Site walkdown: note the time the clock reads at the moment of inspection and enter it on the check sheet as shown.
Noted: 8:47
